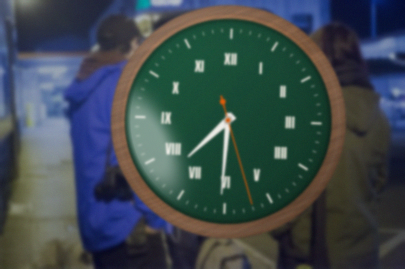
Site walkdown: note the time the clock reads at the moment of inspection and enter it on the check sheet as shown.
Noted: 7:30:27
